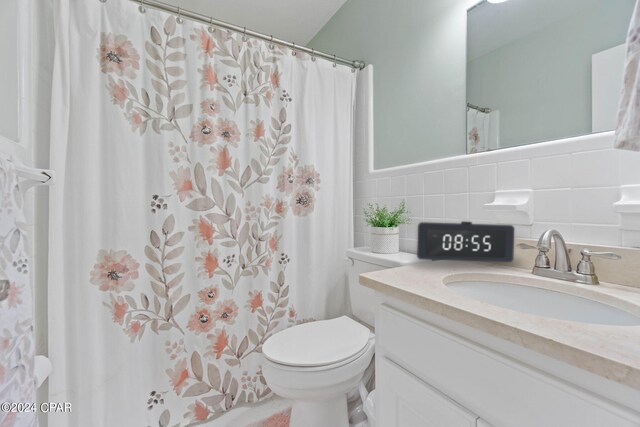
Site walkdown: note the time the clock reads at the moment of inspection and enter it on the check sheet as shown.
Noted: 8:55
